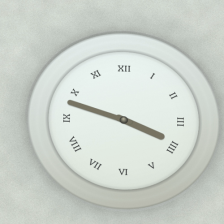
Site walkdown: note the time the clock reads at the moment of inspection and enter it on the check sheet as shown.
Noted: 3:48
